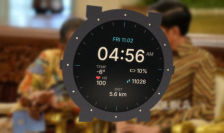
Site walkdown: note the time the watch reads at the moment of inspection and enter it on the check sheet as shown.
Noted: 4:56
